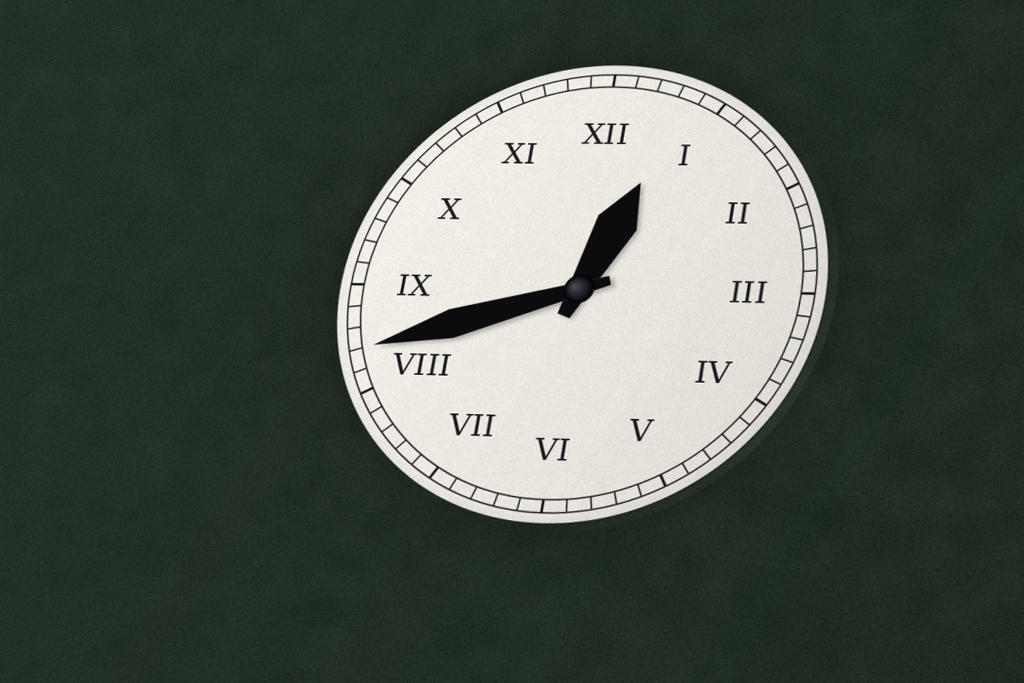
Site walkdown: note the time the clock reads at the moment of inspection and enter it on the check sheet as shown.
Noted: 12:42
